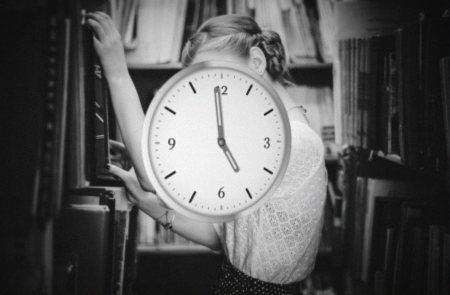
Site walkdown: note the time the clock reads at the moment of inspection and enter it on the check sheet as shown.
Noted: 4:59
